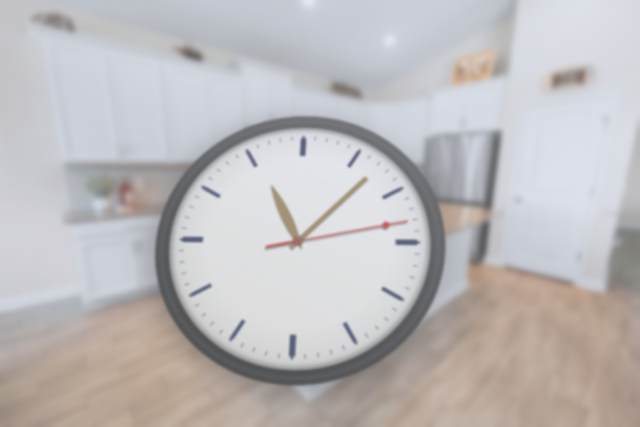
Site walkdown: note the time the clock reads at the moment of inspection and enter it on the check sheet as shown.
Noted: 11:07:13
